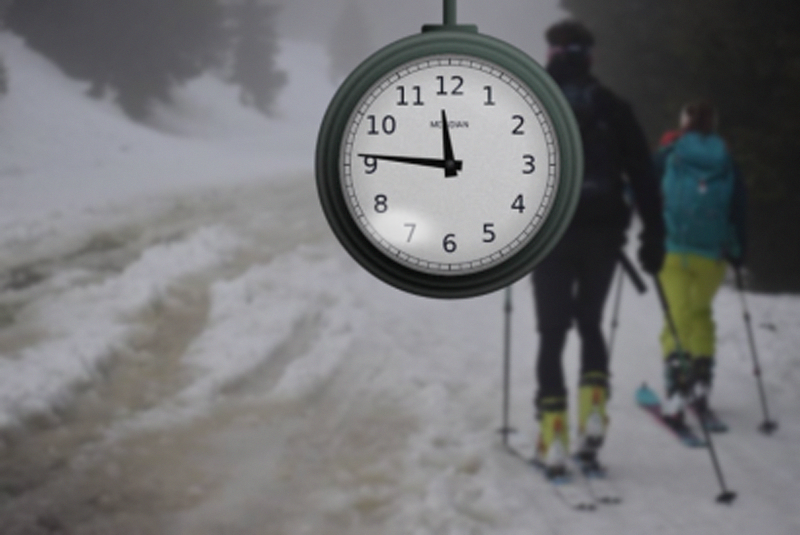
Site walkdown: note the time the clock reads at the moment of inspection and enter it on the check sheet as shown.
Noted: 11:46
